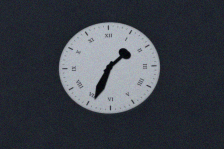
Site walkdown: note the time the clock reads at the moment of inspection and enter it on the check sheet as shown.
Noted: 1:34
